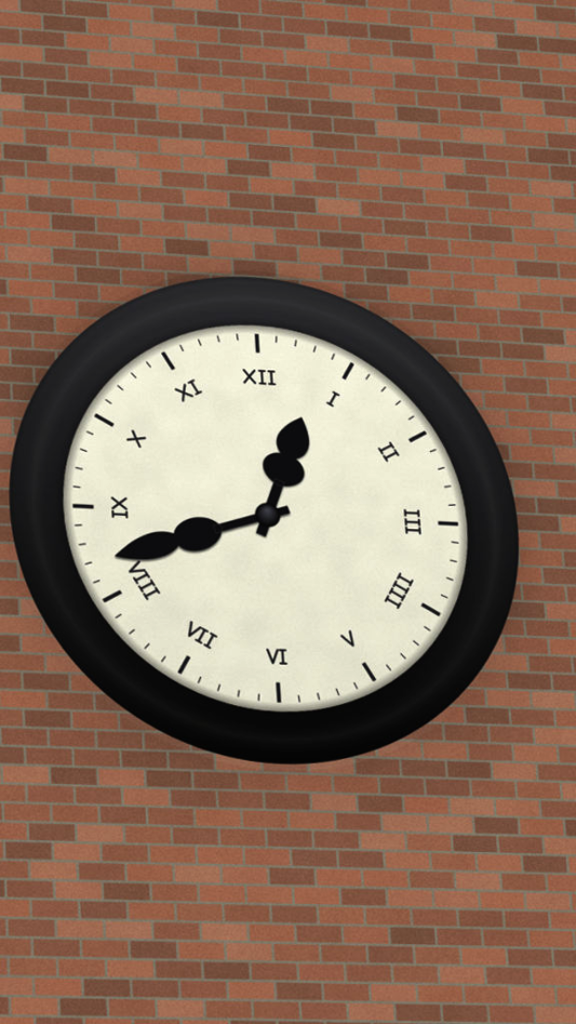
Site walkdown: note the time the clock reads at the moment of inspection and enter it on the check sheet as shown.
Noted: 12:42
